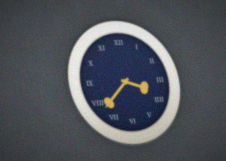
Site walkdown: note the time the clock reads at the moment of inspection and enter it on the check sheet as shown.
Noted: 3:38
